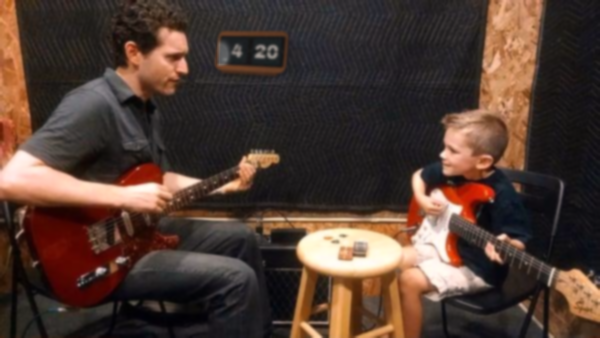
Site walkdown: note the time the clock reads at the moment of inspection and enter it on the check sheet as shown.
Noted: 4:20
